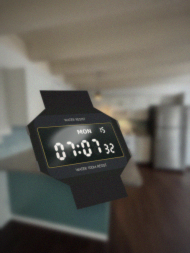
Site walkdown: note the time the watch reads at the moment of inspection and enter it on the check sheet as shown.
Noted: 7:07:32
